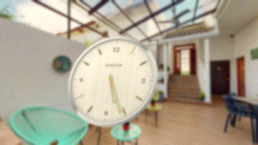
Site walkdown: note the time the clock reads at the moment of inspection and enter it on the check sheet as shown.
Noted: 5:26
